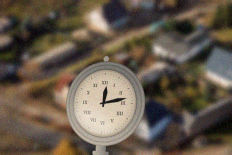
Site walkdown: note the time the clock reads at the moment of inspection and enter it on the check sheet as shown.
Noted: 12:13
